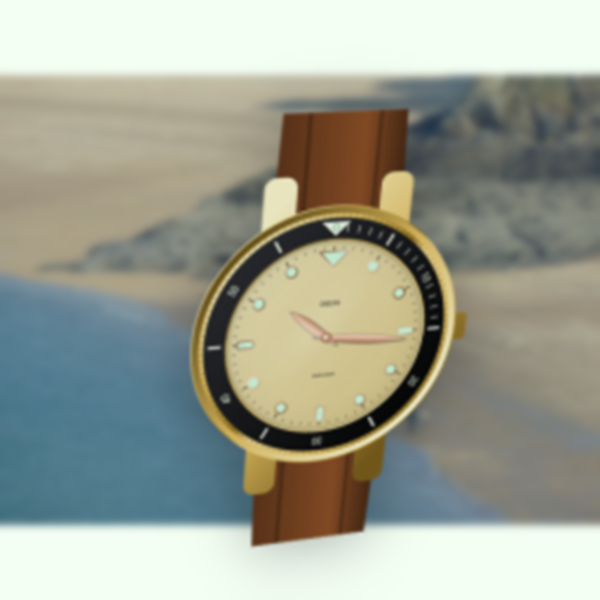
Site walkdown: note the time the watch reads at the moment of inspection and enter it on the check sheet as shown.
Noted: 10:16
